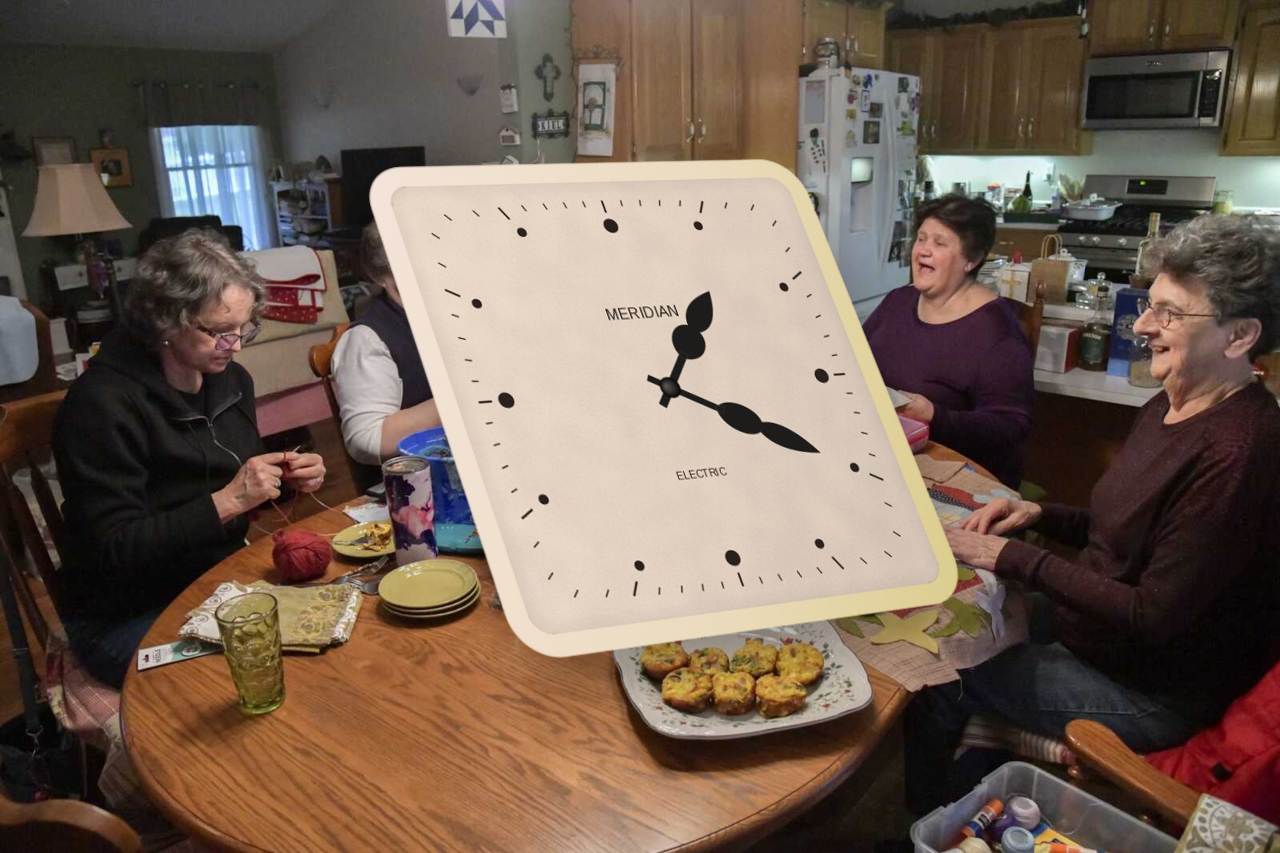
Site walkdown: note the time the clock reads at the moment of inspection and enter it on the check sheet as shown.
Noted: 1:20
